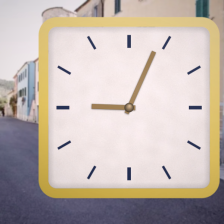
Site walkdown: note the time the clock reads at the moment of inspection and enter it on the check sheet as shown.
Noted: 9:04
